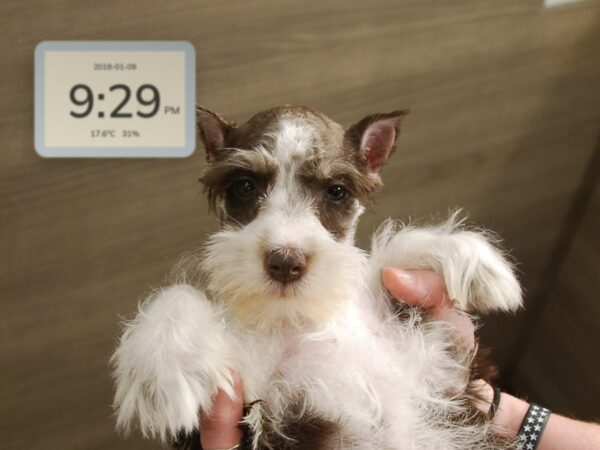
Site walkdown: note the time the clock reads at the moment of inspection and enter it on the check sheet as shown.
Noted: 9:29
